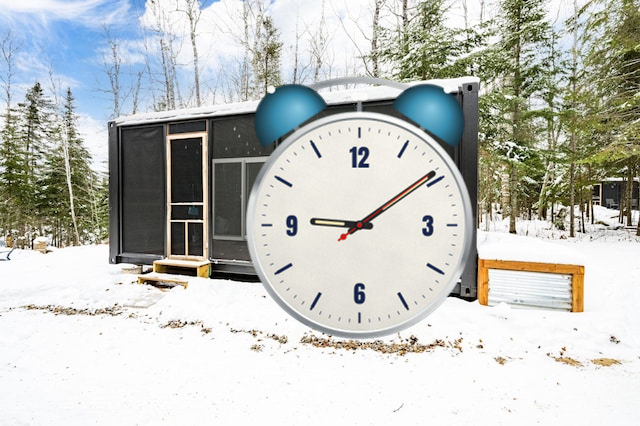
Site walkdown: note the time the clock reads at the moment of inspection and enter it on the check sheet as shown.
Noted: 9:09:09
